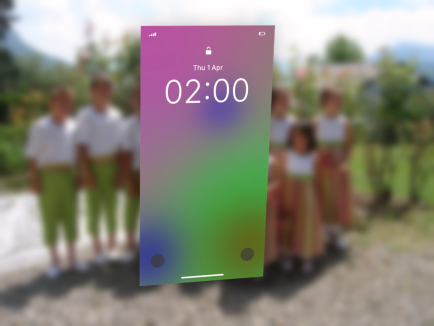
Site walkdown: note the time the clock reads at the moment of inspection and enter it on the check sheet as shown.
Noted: 2:00
